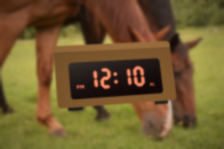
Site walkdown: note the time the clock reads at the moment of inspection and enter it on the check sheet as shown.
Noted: 12:10
